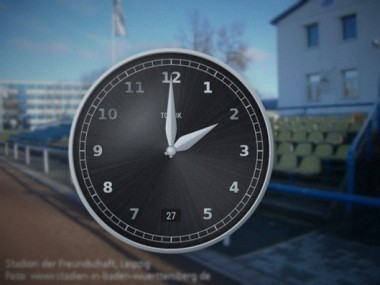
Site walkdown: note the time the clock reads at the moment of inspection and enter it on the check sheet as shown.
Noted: 2:00
